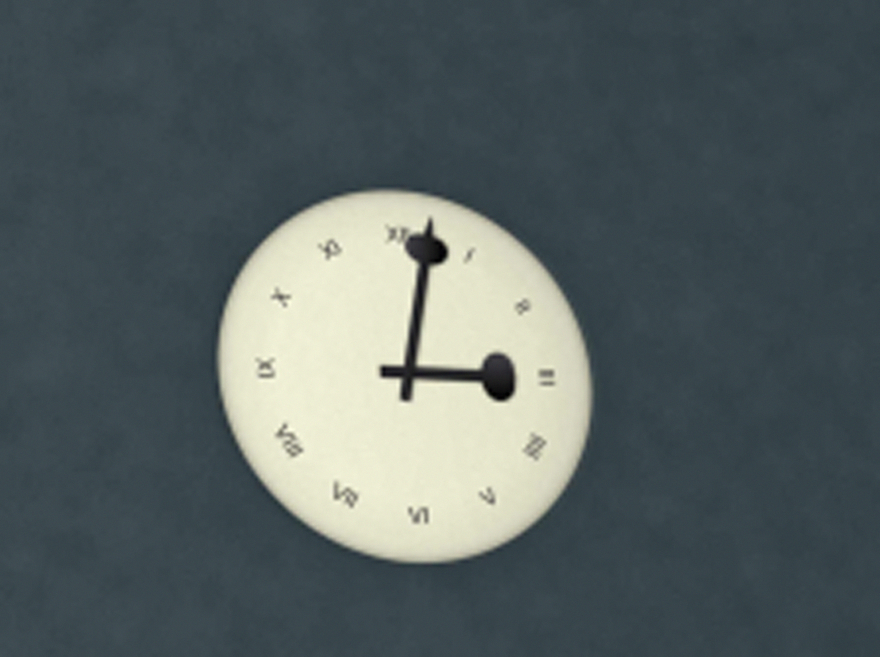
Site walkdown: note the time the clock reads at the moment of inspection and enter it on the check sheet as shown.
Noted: 3:02
